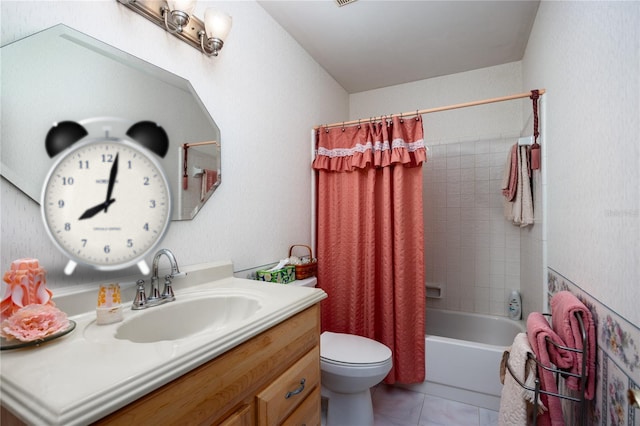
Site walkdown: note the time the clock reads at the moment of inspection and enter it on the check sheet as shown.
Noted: 8:02
